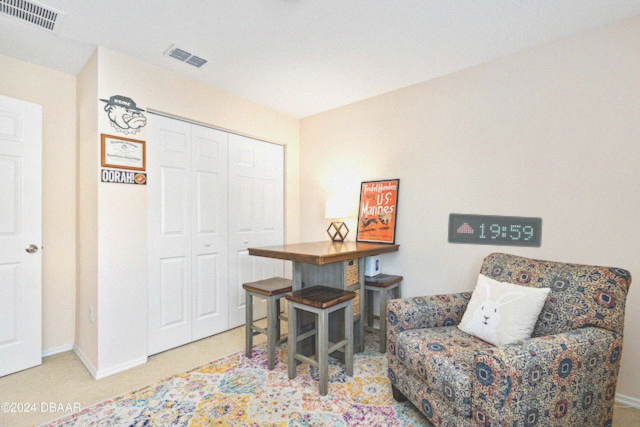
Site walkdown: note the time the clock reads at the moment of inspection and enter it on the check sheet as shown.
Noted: 19:59
